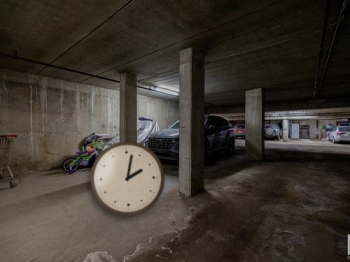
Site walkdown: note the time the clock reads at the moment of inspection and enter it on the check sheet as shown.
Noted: 2:02
